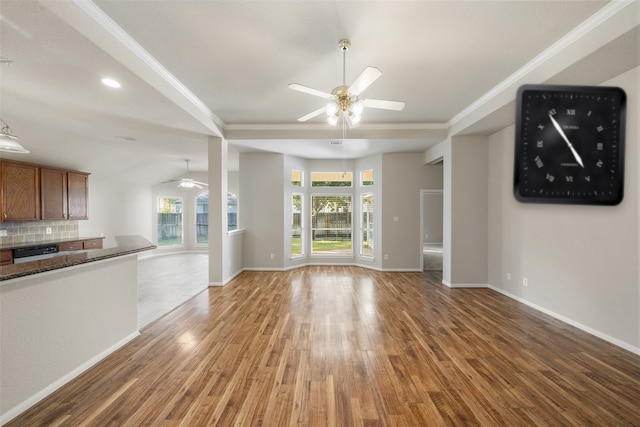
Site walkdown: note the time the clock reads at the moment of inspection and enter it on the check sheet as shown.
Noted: 4:54
